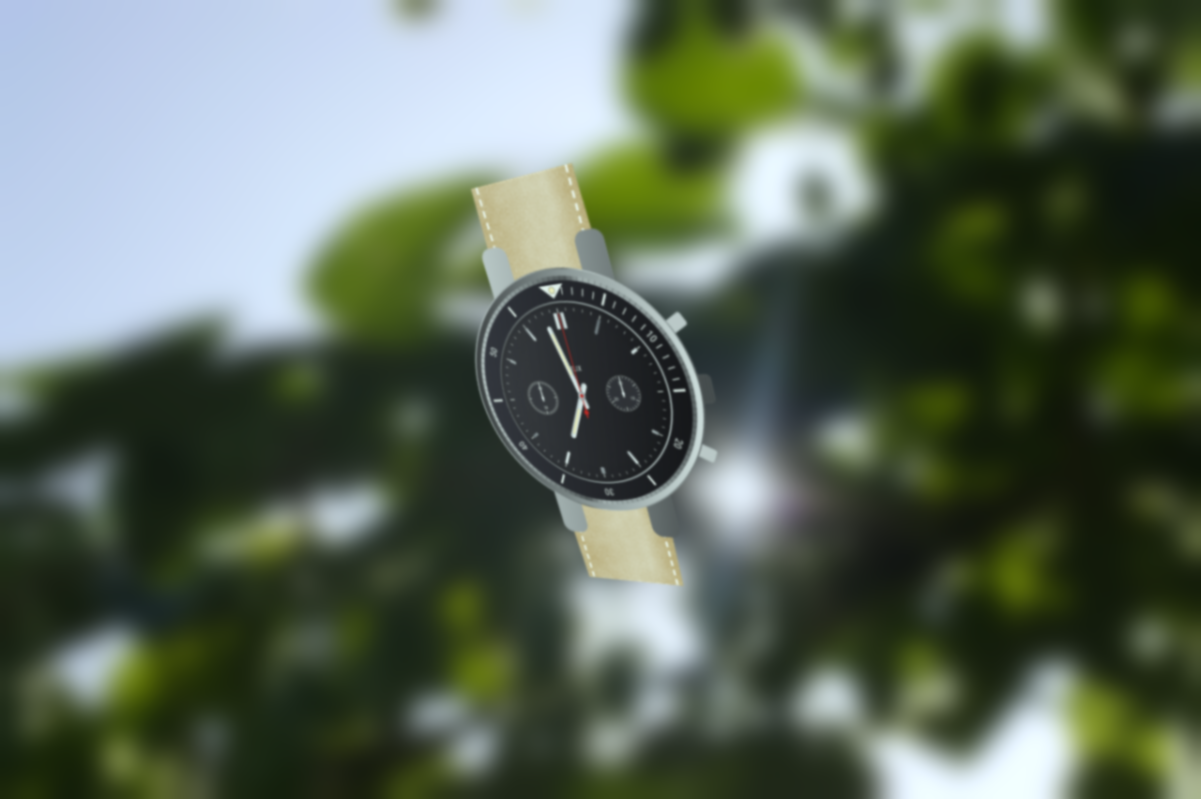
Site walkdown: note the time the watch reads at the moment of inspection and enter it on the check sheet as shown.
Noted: 6:58
